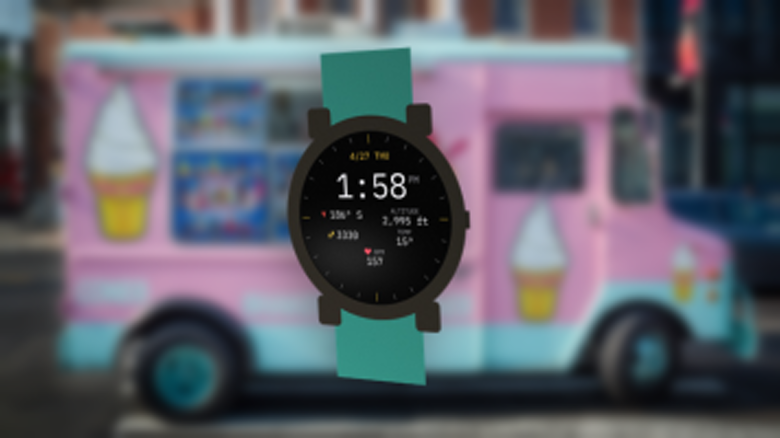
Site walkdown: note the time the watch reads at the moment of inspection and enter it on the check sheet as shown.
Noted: 1:58
